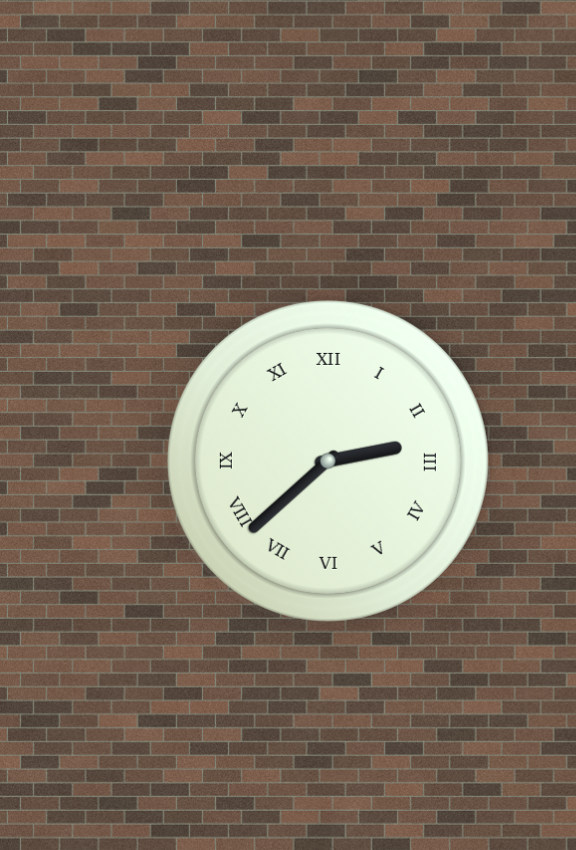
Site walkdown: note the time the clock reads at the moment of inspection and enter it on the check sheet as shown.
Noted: 2:38
